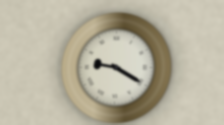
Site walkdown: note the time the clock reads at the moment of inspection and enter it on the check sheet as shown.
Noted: 9:20
